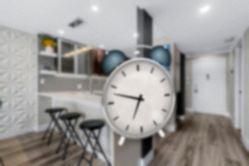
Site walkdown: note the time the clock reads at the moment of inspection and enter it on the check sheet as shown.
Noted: 6:48
